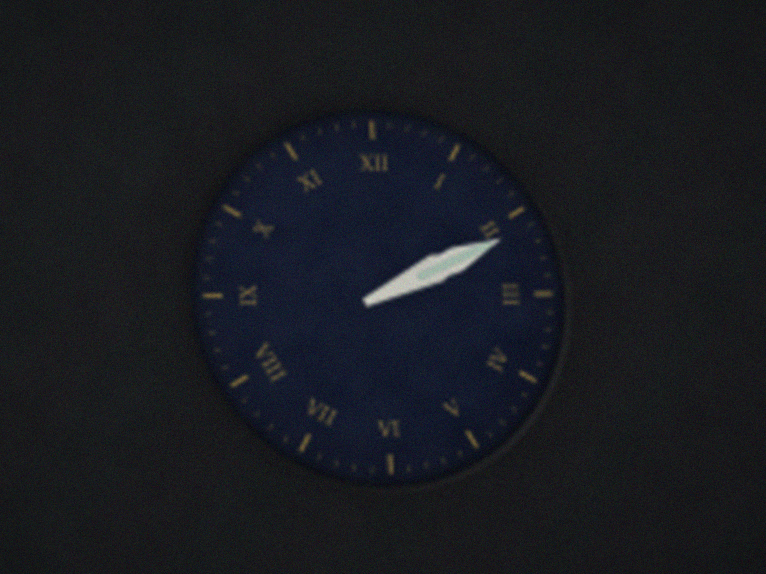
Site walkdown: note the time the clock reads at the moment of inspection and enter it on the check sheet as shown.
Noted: 2:11
